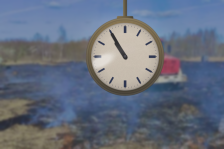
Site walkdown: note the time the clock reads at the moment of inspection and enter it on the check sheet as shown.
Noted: 10:55
